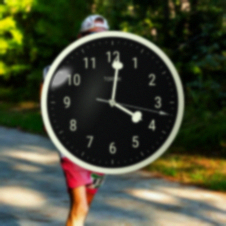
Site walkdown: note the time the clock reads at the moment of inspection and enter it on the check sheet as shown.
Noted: 4:01:17
